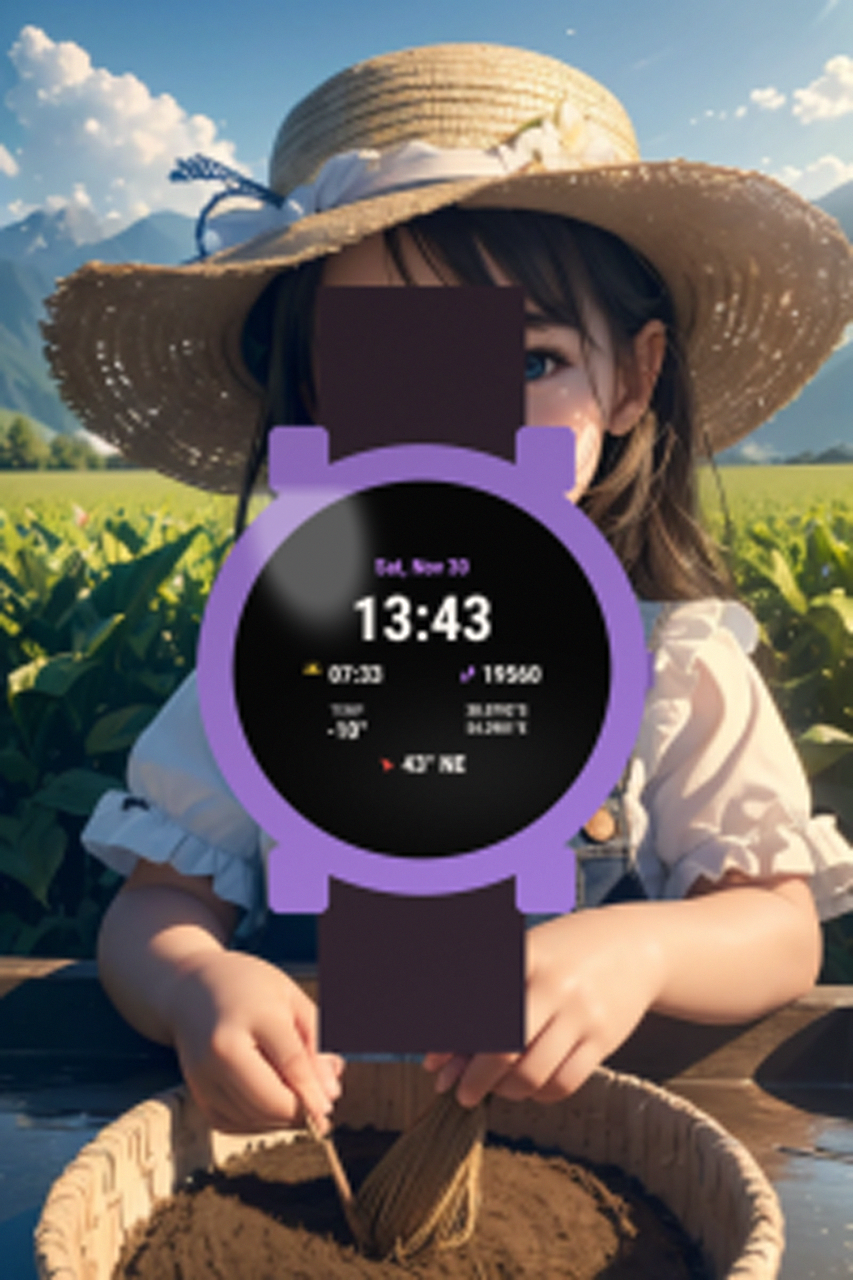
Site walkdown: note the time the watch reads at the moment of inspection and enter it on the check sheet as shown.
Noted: 13:43
